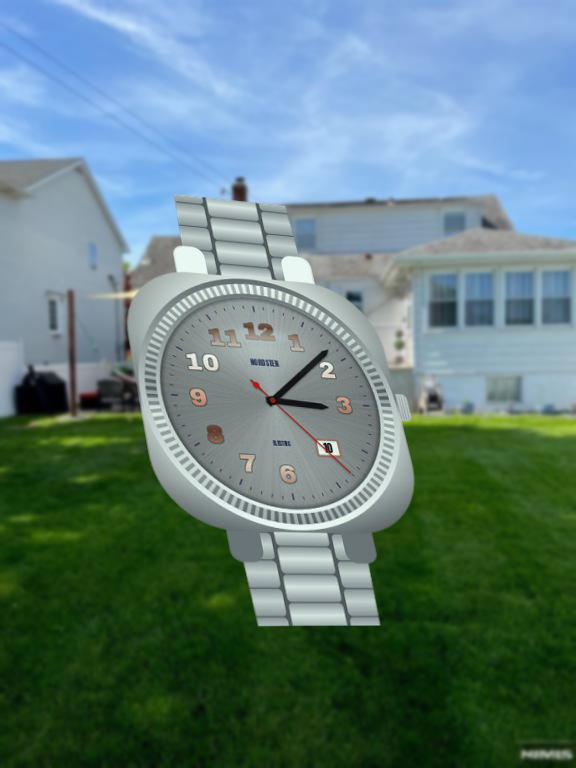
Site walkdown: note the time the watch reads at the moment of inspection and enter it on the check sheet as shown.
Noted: 3:08:23
